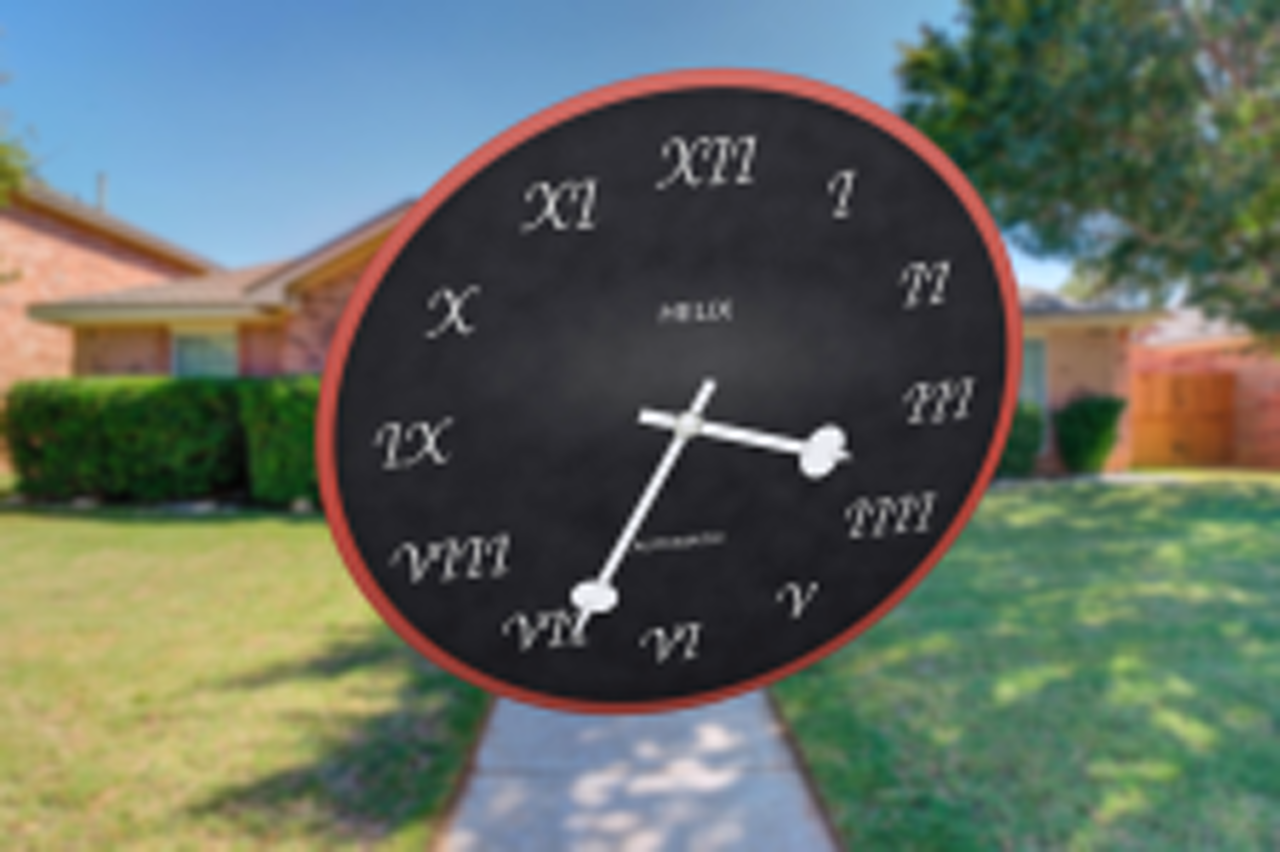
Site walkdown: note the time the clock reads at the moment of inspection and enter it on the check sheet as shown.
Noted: 3:34
